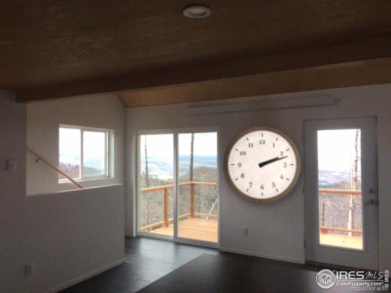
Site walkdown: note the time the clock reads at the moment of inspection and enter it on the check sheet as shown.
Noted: 2:12
